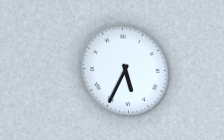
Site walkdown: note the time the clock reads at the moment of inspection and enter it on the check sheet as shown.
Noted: 5:35
